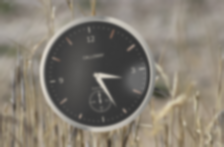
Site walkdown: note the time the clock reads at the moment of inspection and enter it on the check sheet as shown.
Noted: 3:26
